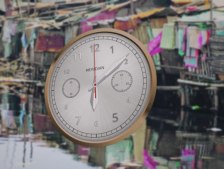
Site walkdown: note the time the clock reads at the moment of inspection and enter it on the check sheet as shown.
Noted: 6:09
